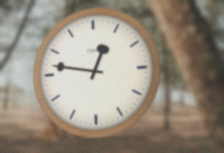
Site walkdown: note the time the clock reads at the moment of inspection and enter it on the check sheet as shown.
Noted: 12:47
